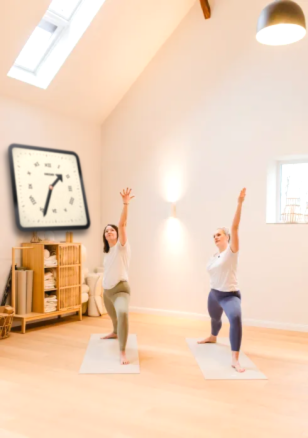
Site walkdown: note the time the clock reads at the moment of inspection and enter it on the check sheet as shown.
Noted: 1:34
